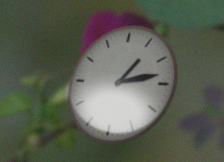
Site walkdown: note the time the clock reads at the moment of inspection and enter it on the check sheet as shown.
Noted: 1:13
